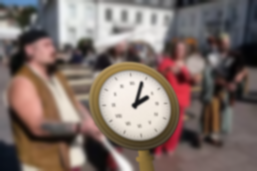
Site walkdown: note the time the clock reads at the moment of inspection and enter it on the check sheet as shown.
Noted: 2:04
